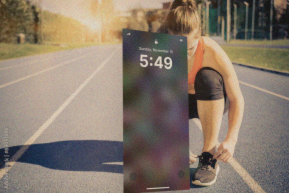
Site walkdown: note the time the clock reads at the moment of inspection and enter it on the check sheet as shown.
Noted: 5:49
